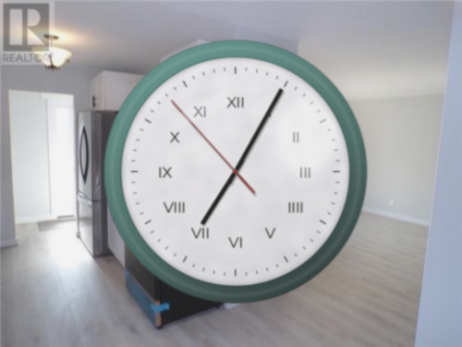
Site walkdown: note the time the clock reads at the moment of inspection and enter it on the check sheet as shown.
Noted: 7:04:53
